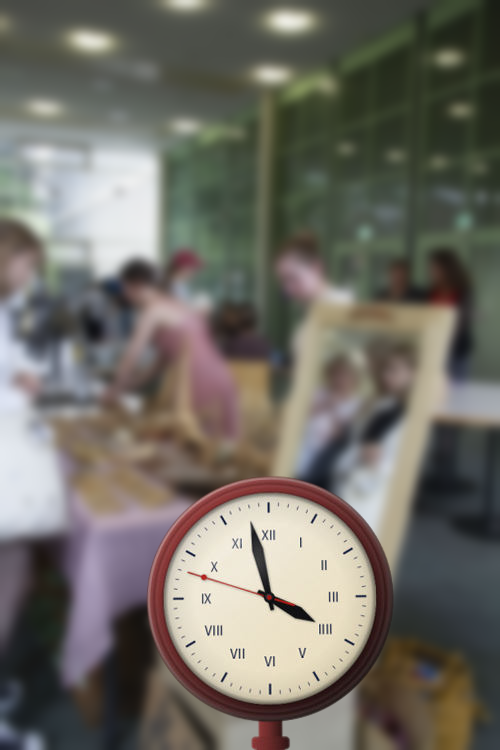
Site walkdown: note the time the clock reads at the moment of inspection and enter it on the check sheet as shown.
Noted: 3:57:48
